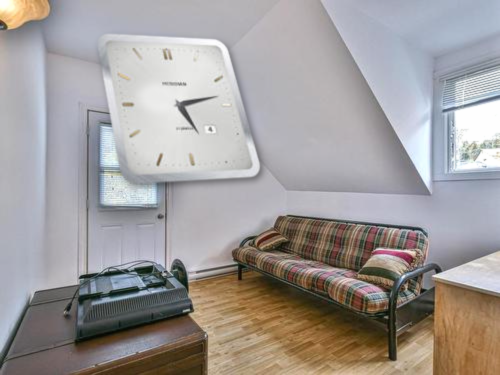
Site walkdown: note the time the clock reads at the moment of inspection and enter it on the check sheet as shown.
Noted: 5:13
